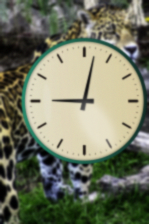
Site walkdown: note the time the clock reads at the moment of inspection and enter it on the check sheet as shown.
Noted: 9:02
